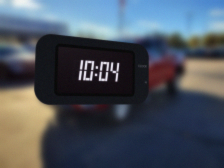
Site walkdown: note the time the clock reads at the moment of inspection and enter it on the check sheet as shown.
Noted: 10:04
